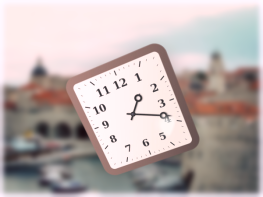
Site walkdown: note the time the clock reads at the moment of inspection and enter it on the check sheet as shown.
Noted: 1:19
